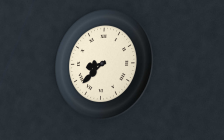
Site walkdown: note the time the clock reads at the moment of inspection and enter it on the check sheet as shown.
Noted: 8:38
